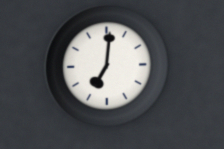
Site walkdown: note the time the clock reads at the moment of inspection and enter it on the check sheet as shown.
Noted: 7:01
